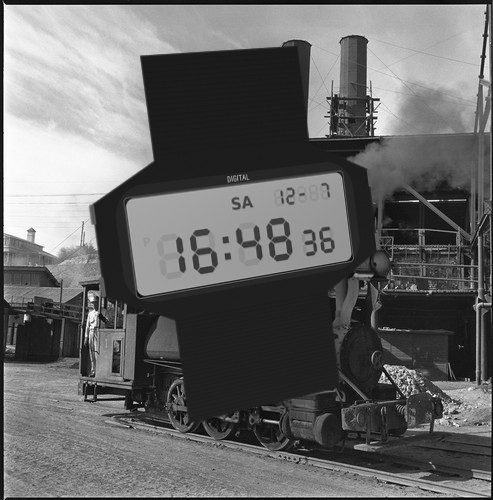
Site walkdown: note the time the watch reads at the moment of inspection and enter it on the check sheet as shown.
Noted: 16:48:36
